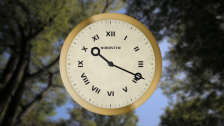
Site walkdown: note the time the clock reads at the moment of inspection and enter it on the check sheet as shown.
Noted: 10:19
